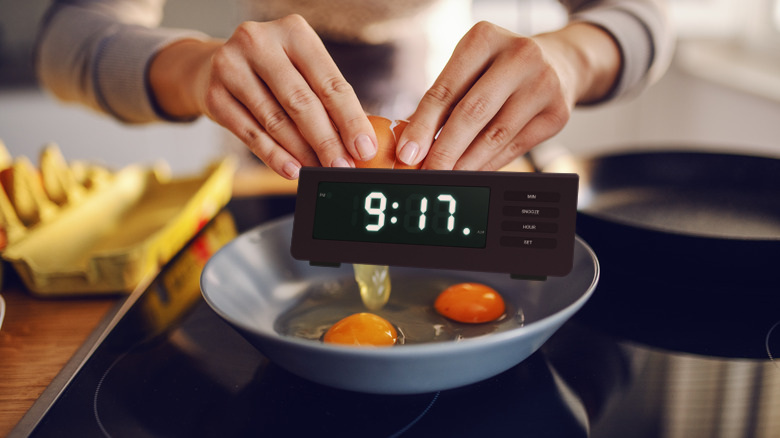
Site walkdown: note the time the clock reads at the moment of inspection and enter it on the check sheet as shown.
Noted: 9:17
